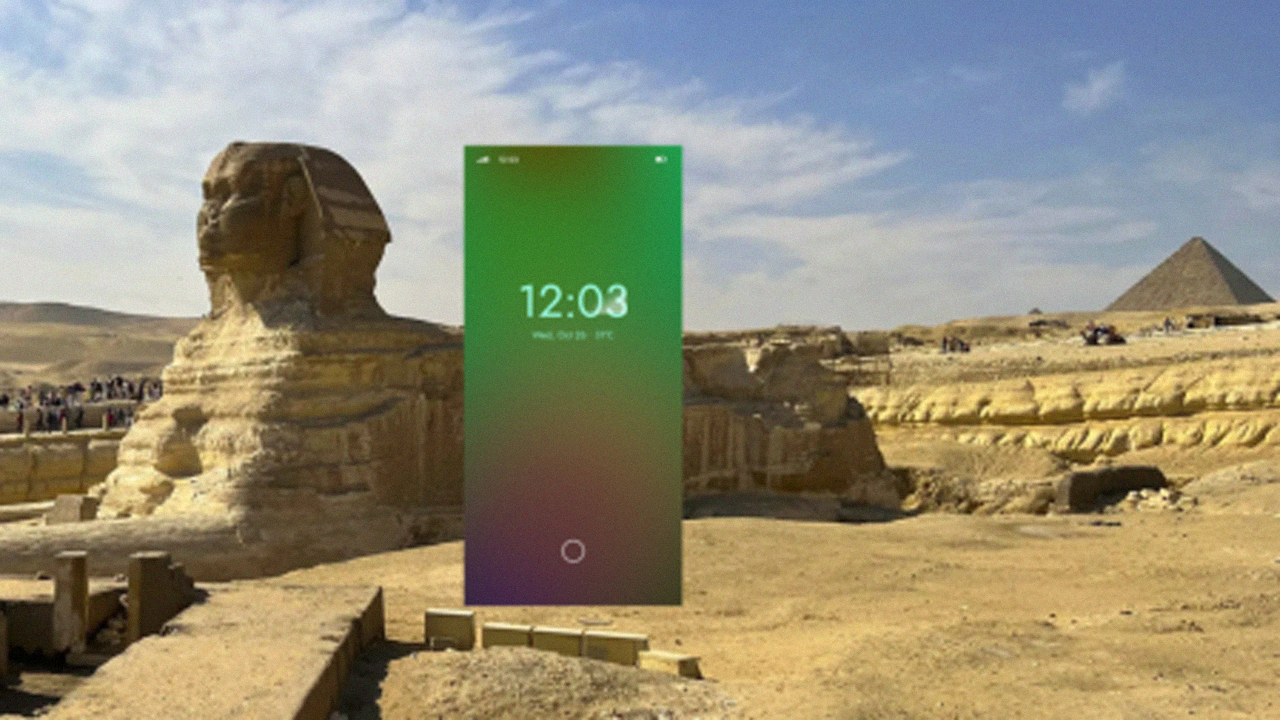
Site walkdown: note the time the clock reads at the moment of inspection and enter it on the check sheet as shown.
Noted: 12:03
